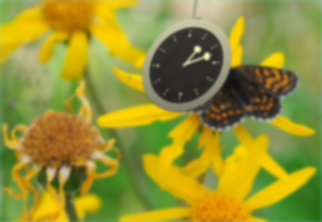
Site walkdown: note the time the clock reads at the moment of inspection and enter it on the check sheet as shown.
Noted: 1:12
